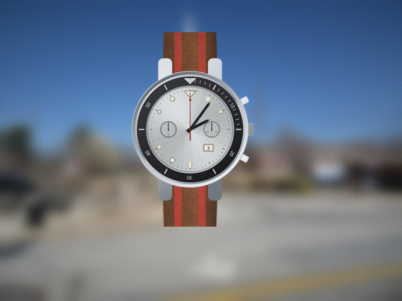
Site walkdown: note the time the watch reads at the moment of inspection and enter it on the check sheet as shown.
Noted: 2:06
